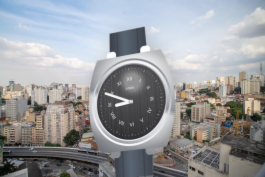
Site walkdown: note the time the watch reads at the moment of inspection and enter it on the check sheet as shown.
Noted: 8:49
